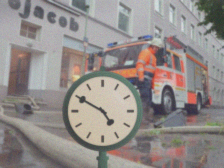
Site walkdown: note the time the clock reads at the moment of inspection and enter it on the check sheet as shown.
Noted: 4:50
